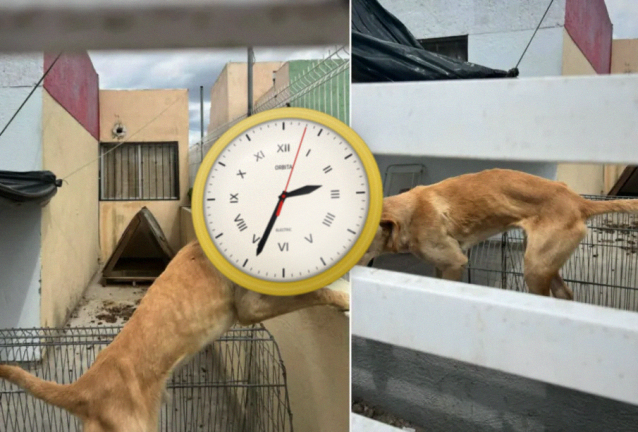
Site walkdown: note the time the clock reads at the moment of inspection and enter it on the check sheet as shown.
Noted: 2:34:03
